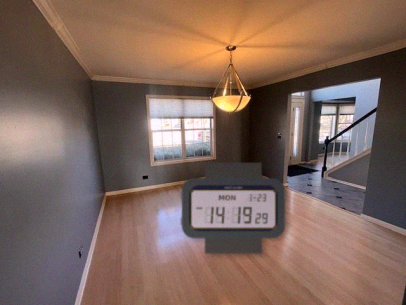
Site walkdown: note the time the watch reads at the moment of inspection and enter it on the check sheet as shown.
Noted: 14:19:29
